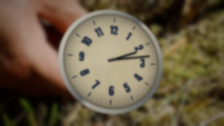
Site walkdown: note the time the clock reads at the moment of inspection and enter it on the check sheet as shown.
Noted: 2:13
